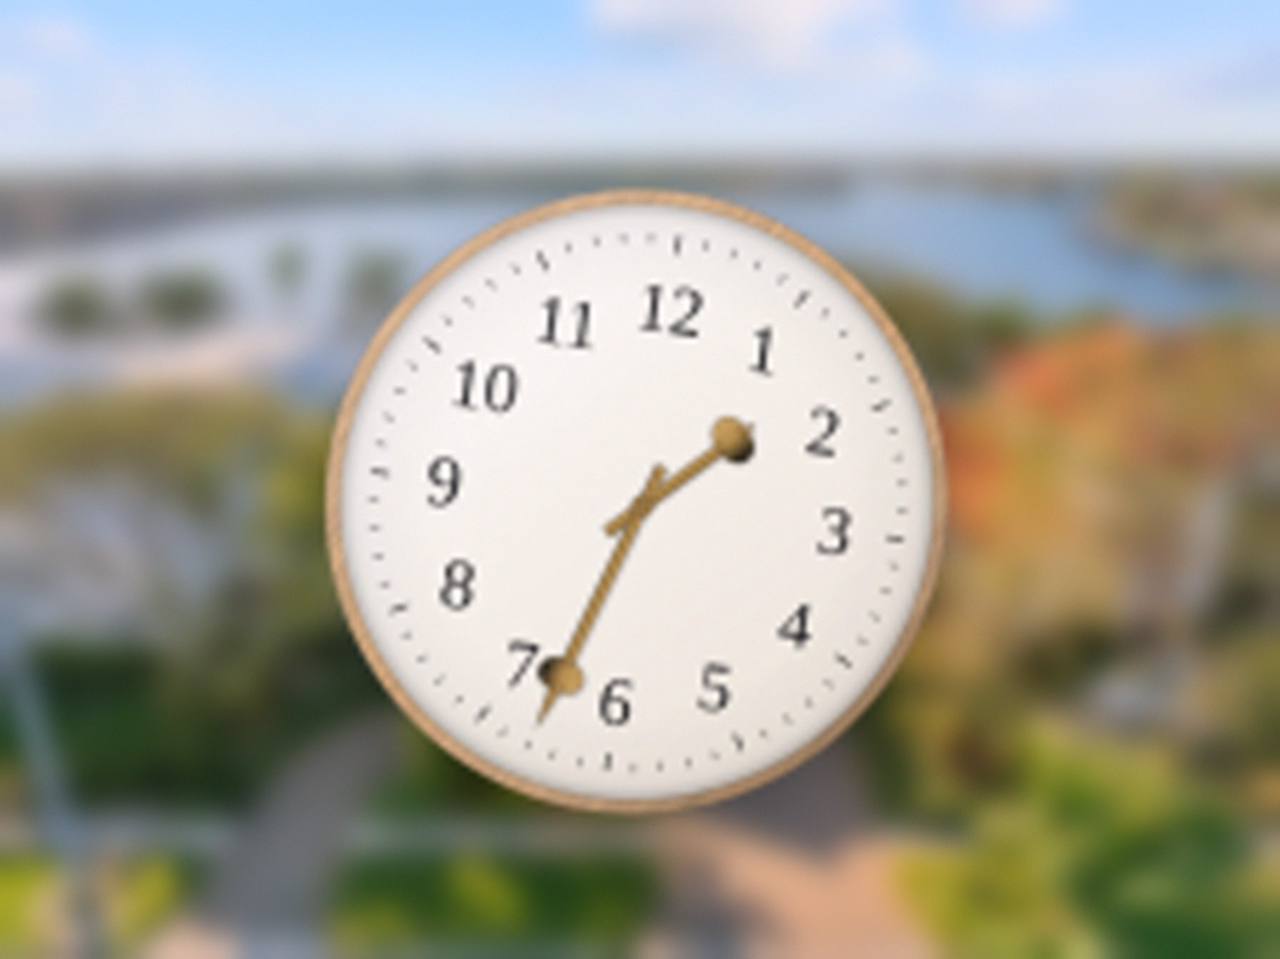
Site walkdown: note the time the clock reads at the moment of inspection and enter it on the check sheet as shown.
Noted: 1:33
